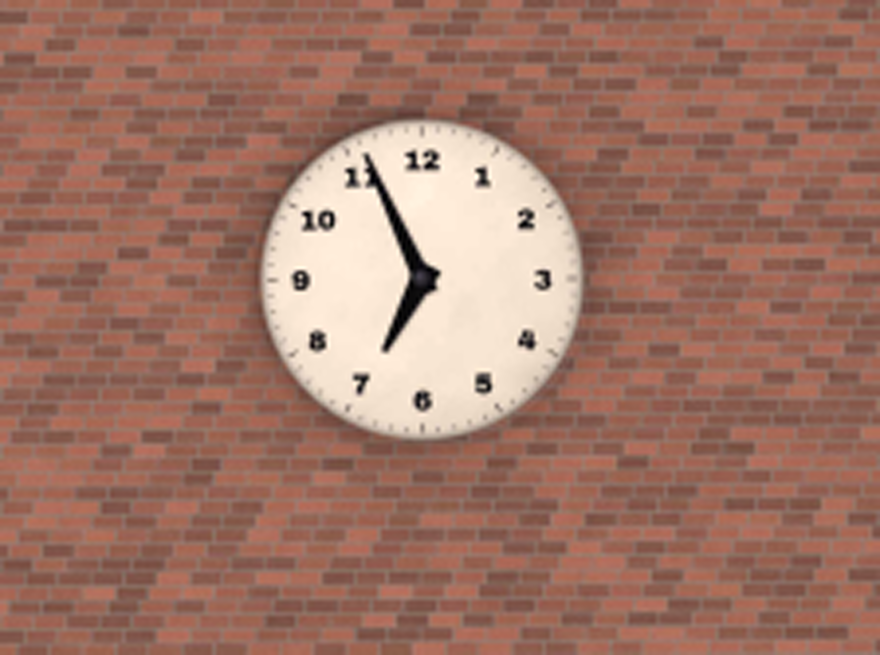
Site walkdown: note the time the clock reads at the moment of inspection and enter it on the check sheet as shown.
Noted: 6:56
